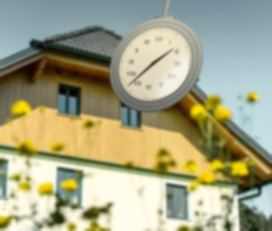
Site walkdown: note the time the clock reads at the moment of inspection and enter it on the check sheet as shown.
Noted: 1:37
